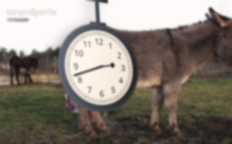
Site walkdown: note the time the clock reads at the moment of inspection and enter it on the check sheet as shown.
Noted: 2:42
